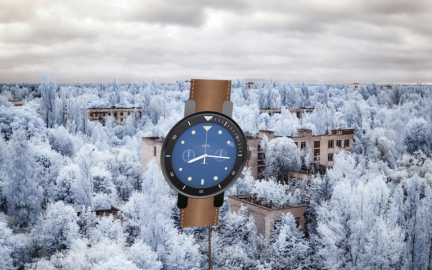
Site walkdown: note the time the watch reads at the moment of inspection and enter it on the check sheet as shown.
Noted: 8:16
